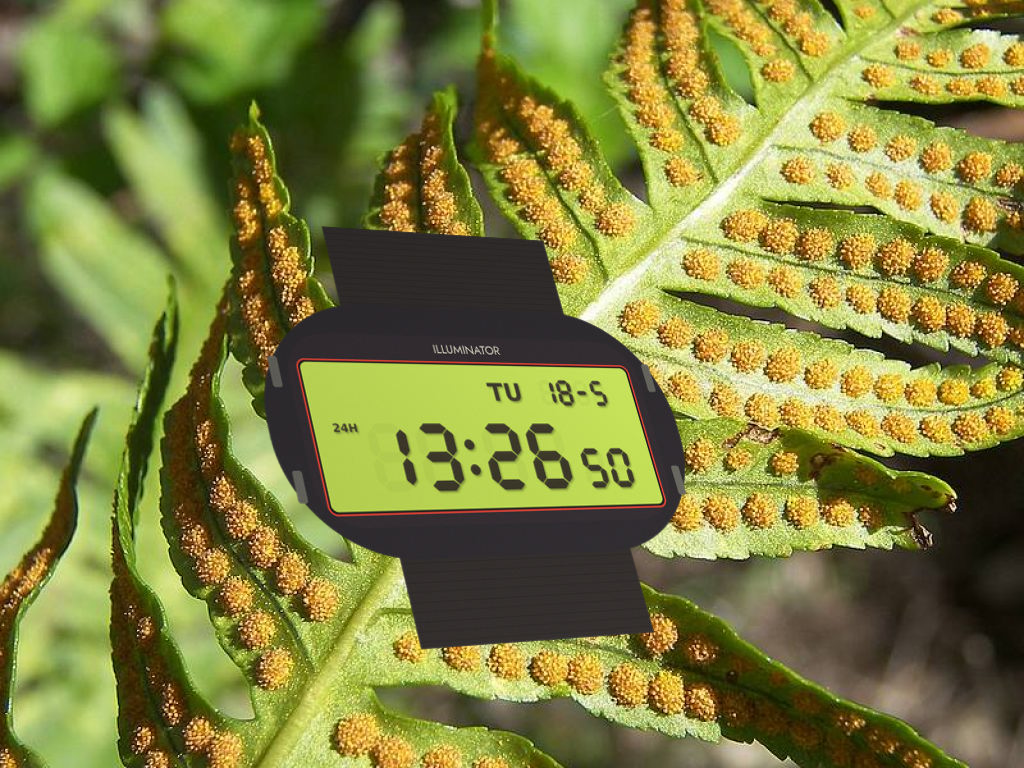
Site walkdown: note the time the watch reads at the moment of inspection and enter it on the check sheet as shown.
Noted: 13:26:50
